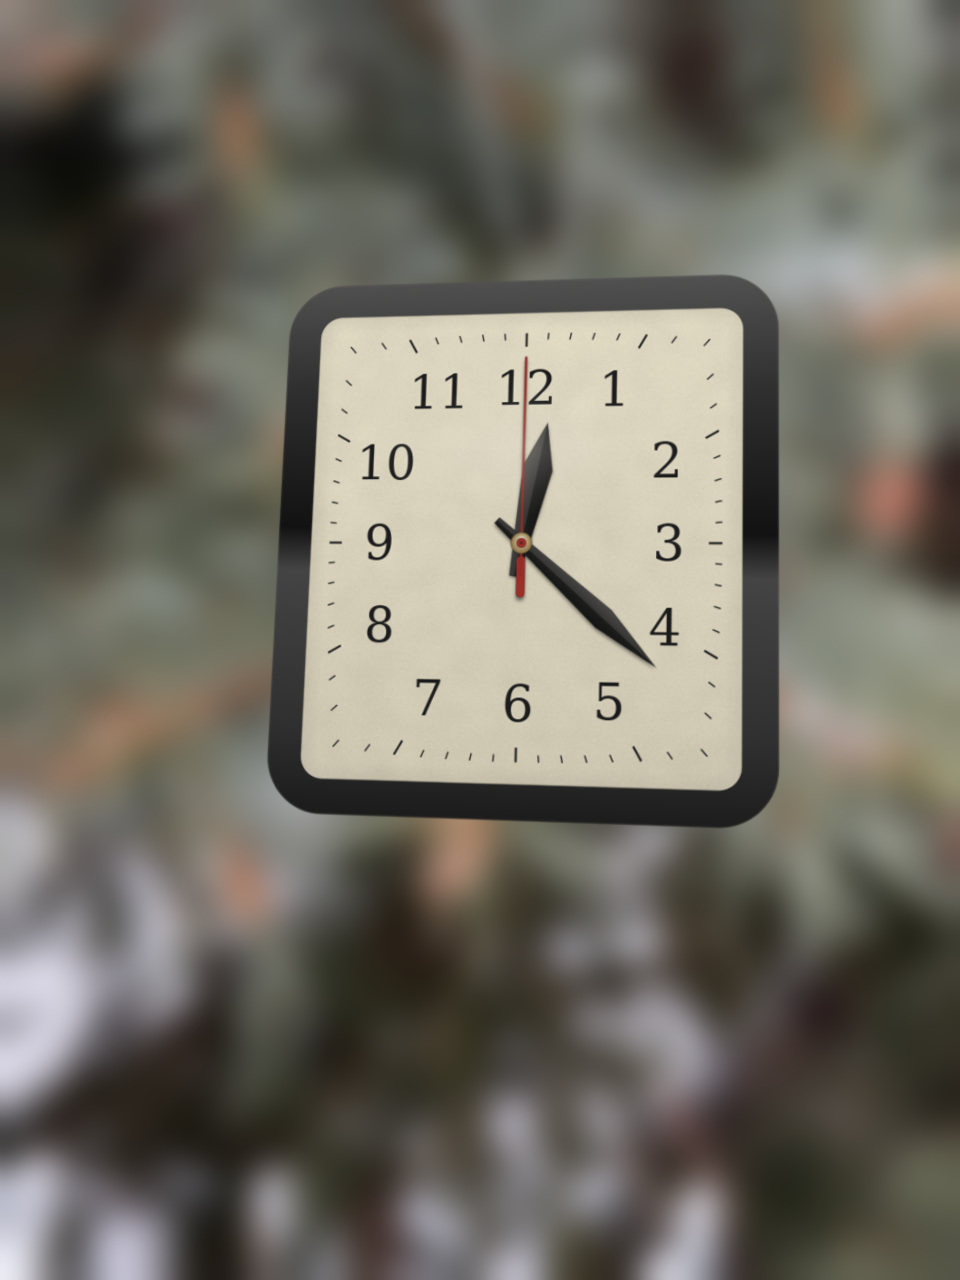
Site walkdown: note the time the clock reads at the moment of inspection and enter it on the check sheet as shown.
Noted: 12:22:00
